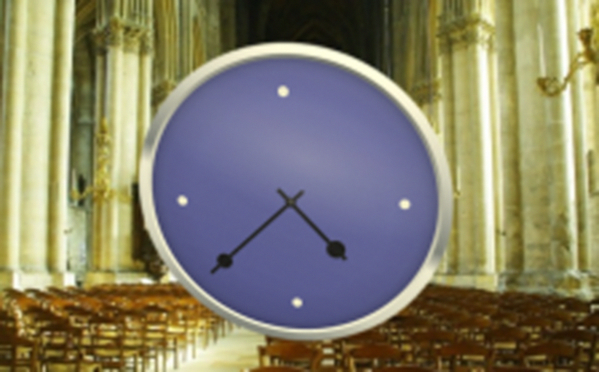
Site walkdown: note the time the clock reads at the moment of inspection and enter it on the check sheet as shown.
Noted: 4:38
